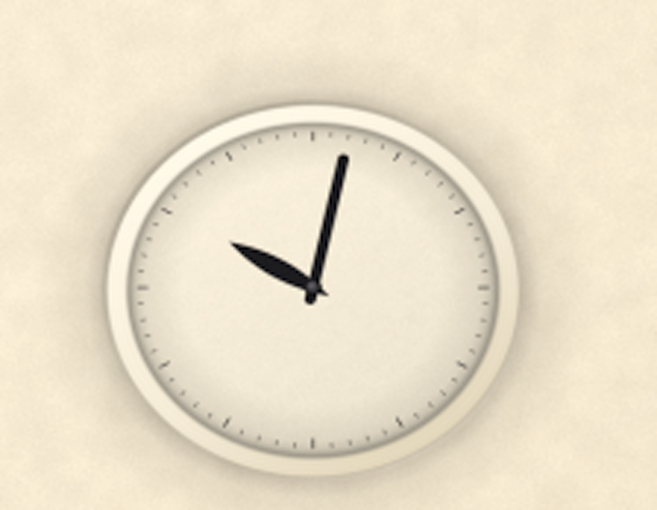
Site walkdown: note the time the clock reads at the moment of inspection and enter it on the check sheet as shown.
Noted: 10:02
